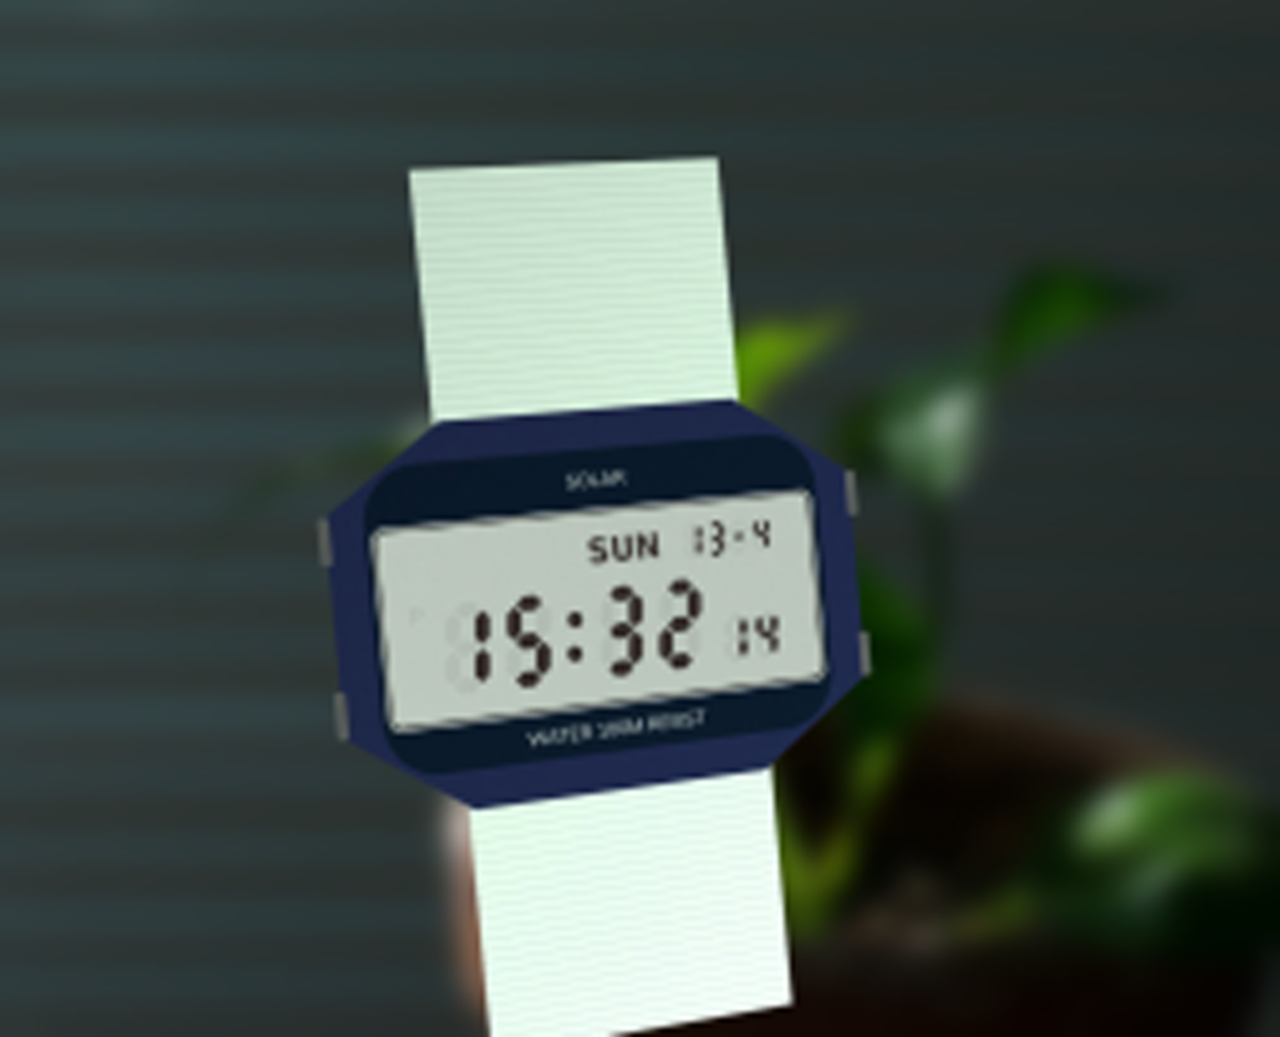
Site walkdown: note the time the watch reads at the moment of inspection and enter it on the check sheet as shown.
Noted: 15:32:14
